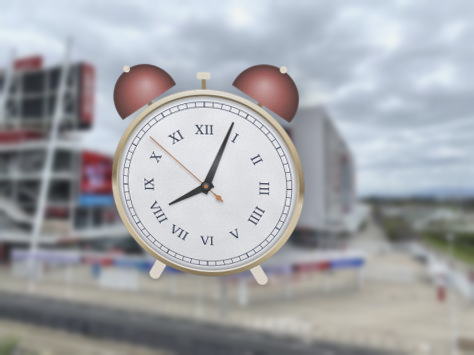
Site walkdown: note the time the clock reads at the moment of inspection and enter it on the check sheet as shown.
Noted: 8:03:52
